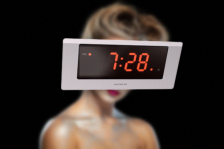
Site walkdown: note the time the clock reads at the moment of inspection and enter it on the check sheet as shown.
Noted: 7:28
